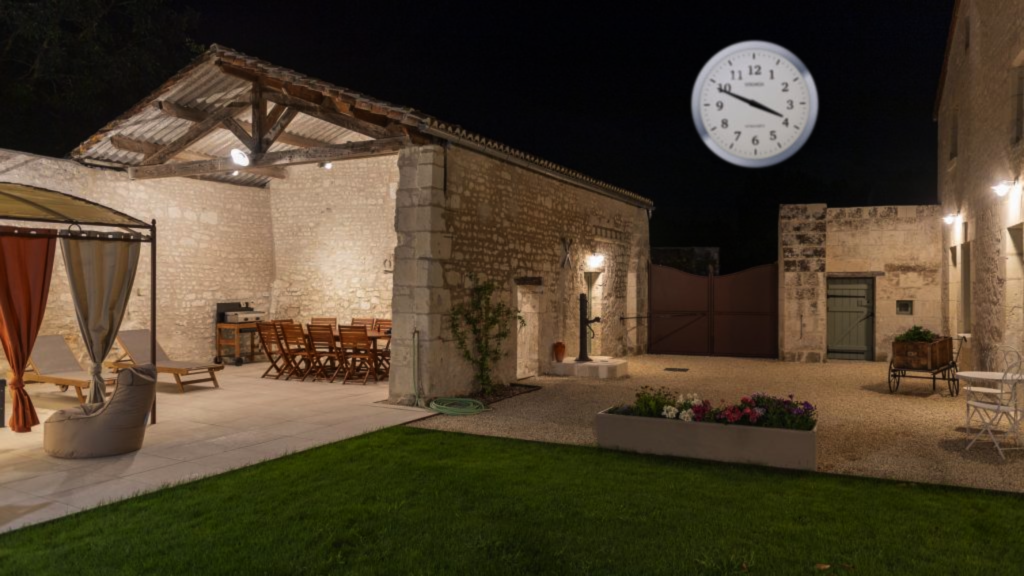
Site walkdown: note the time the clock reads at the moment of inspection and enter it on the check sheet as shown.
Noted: 3:49
